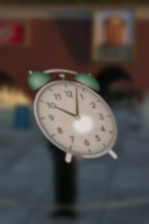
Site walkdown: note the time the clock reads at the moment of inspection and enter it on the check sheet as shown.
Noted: 10:03
